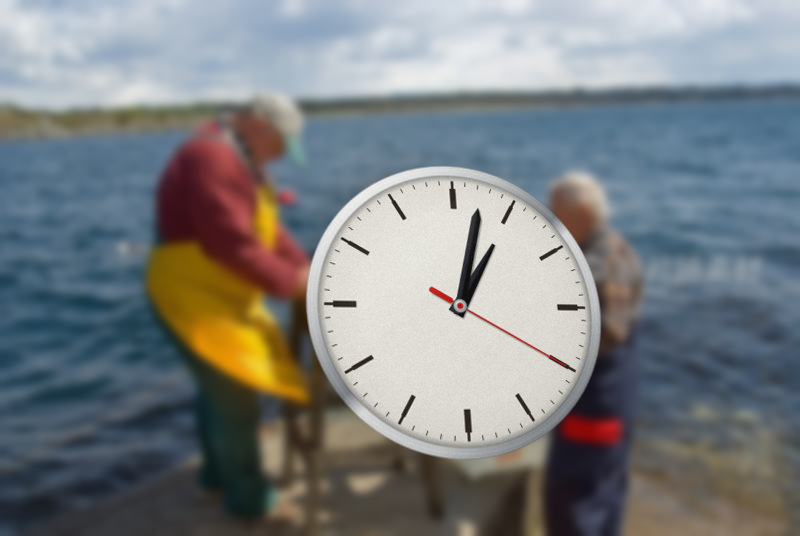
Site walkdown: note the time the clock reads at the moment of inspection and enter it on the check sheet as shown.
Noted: 1:02:20
